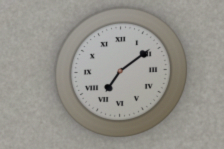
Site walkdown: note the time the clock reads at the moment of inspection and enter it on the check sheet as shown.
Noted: 7:09
